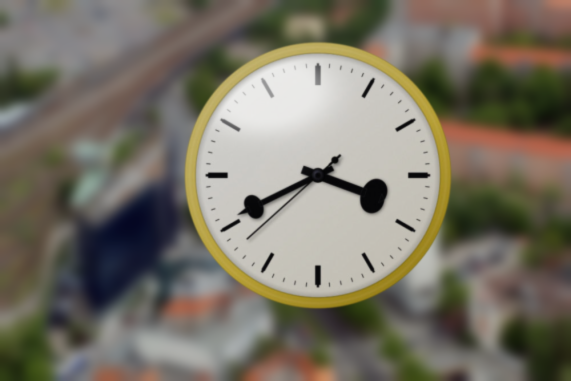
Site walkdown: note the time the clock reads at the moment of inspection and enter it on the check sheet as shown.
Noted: 3:40:38
